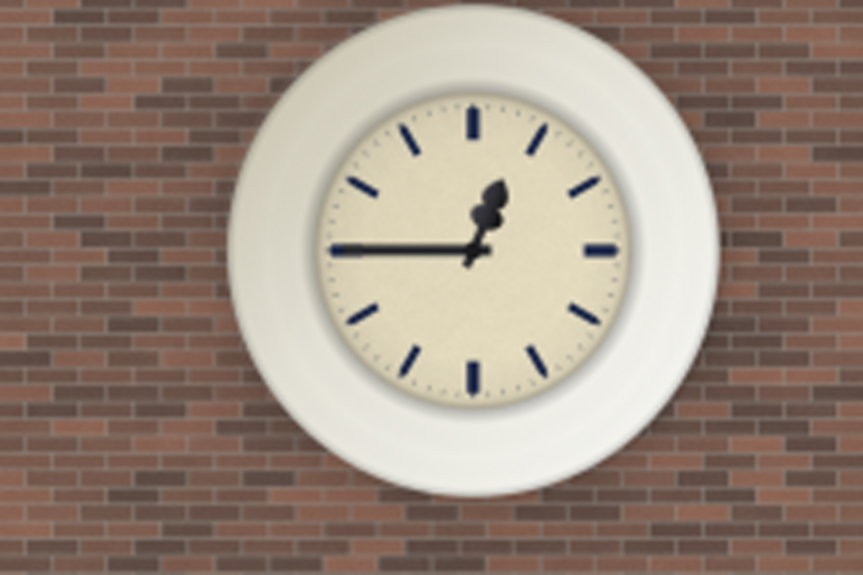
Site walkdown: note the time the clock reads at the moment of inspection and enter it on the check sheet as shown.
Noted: 12:45
